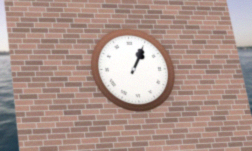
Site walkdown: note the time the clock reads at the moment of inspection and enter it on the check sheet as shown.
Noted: 1:05
